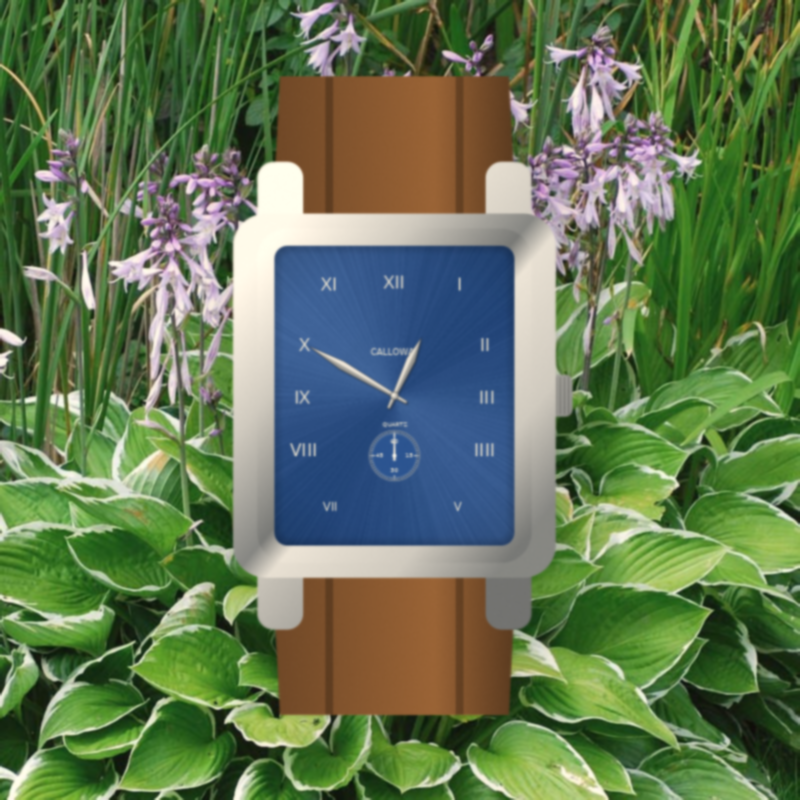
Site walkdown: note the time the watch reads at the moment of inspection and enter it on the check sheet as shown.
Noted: 12:50
